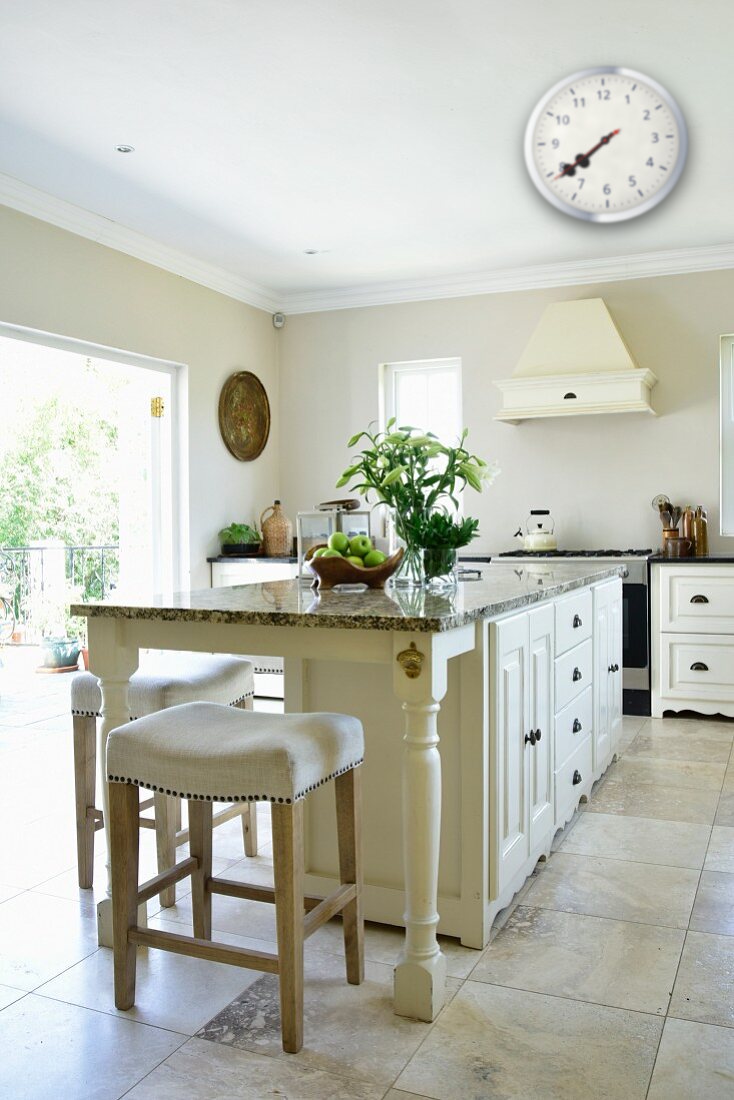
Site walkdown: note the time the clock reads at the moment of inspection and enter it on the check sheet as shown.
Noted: 7:38:39
